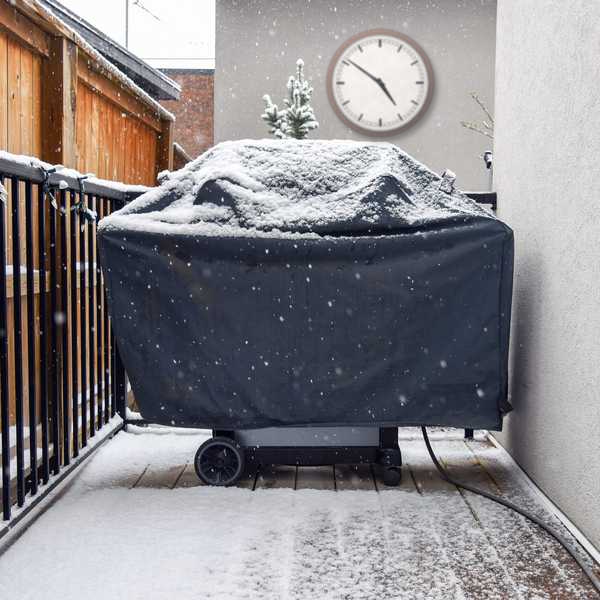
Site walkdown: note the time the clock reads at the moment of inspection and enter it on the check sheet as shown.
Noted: 4:51
